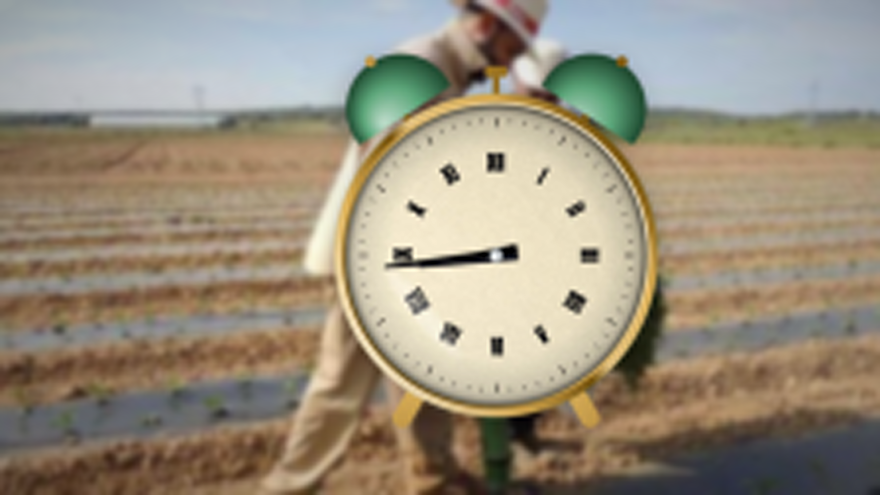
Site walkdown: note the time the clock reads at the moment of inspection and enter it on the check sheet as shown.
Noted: 8:44
